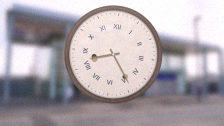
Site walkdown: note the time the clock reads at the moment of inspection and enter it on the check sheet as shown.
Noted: 8:24
